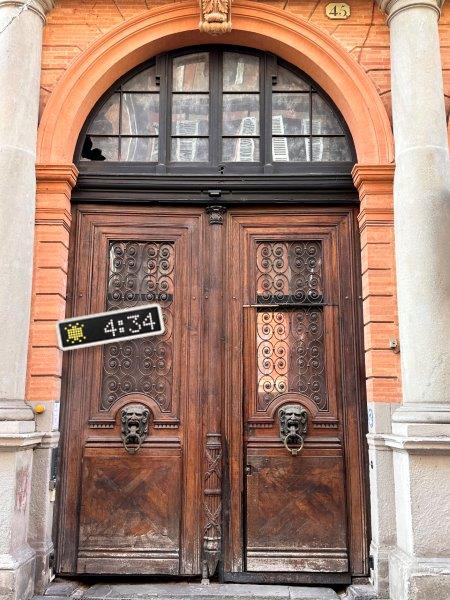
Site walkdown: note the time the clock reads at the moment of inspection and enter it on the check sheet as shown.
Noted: 4:34
